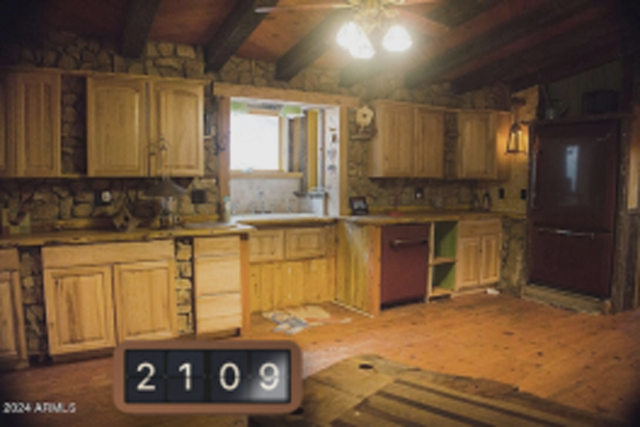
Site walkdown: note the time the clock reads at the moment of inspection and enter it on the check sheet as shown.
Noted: 21:09
